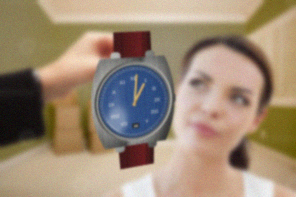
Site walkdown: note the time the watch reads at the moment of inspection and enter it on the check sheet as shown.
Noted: 1:01
